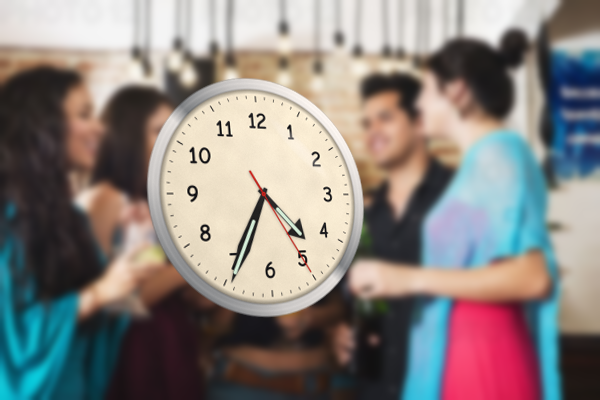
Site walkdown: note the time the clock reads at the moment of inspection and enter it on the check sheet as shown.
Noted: 4:34:25
